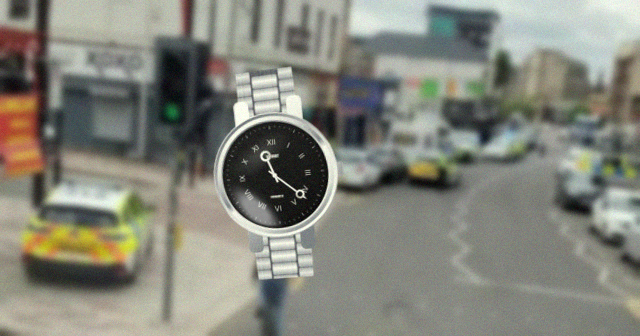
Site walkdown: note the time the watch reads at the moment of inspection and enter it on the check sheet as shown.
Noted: 11:22
